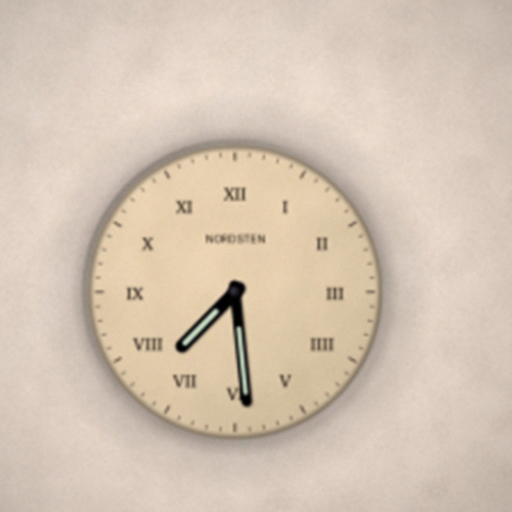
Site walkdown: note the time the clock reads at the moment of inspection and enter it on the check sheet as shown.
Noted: 7:29
